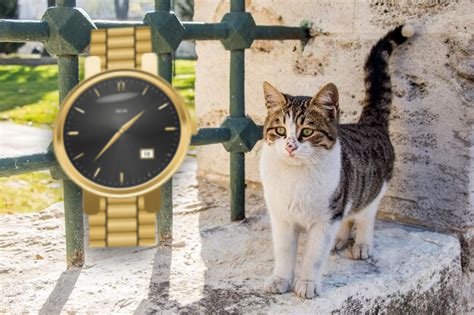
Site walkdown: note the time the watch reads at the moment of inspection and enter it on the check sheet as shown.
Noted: 1:37
